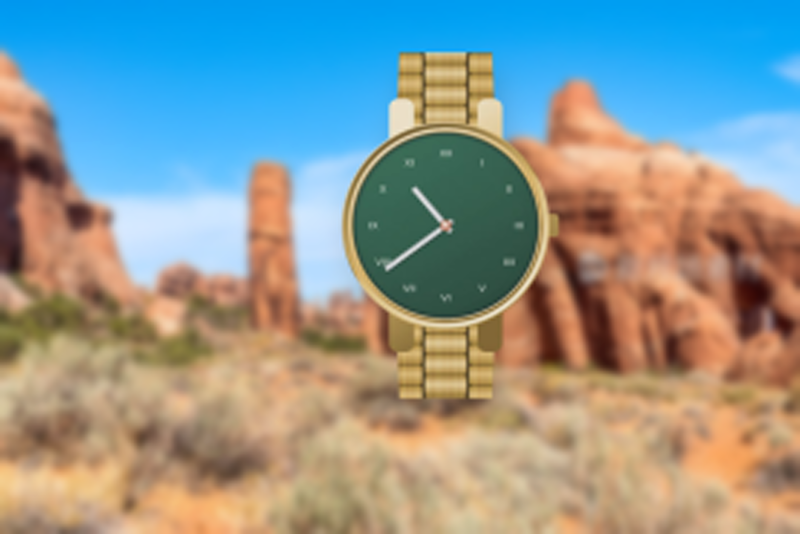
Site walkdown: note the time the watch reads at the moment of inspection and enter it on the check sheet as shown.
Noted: 10:39
